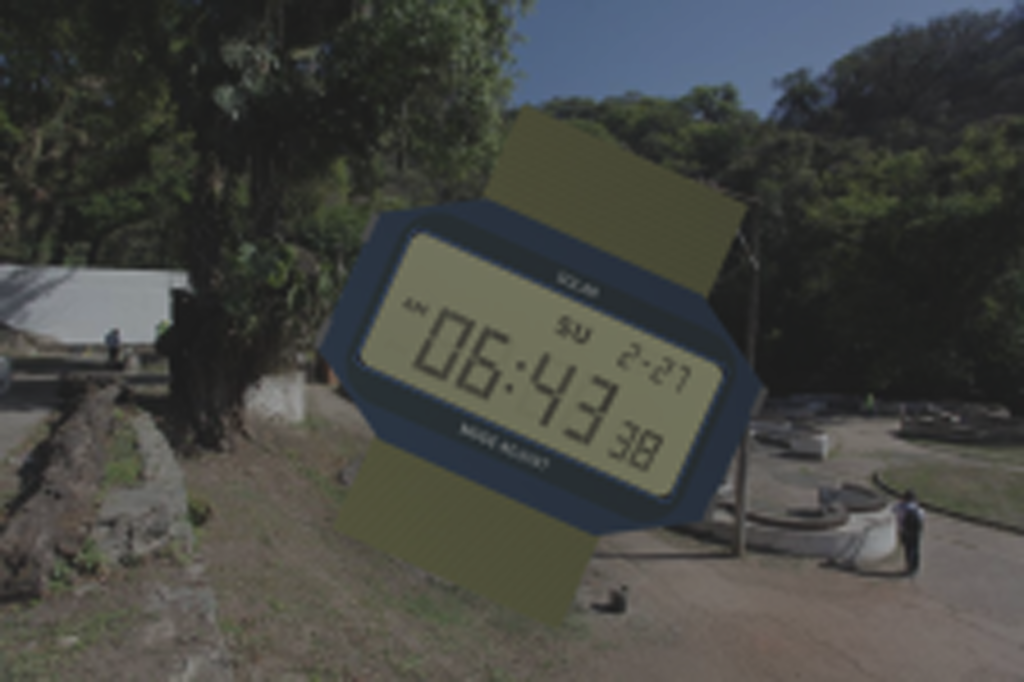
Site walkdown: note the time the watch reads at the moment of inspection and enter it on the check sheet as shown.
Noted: 6:43:38
